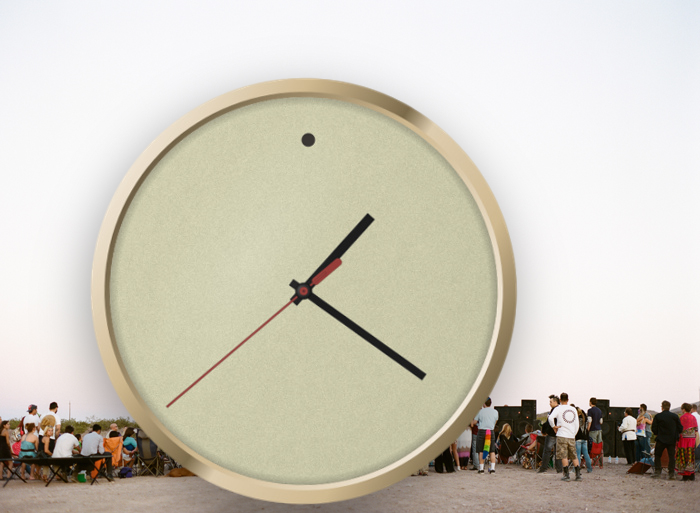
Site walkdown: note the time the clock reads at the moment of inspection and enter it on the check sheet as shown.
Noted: 1:20:38
